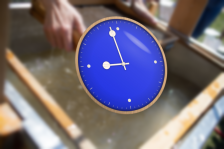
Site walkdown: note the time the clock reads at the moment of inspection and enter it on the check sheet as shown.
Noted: 8:58
